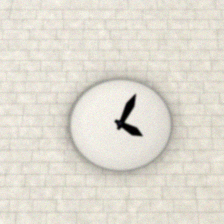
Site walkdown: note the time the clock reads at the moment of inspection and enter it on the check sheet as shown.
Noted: 4:04
